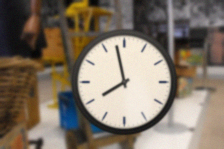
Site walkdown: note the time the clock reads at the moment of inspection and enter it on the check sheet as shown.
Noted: 7:58
